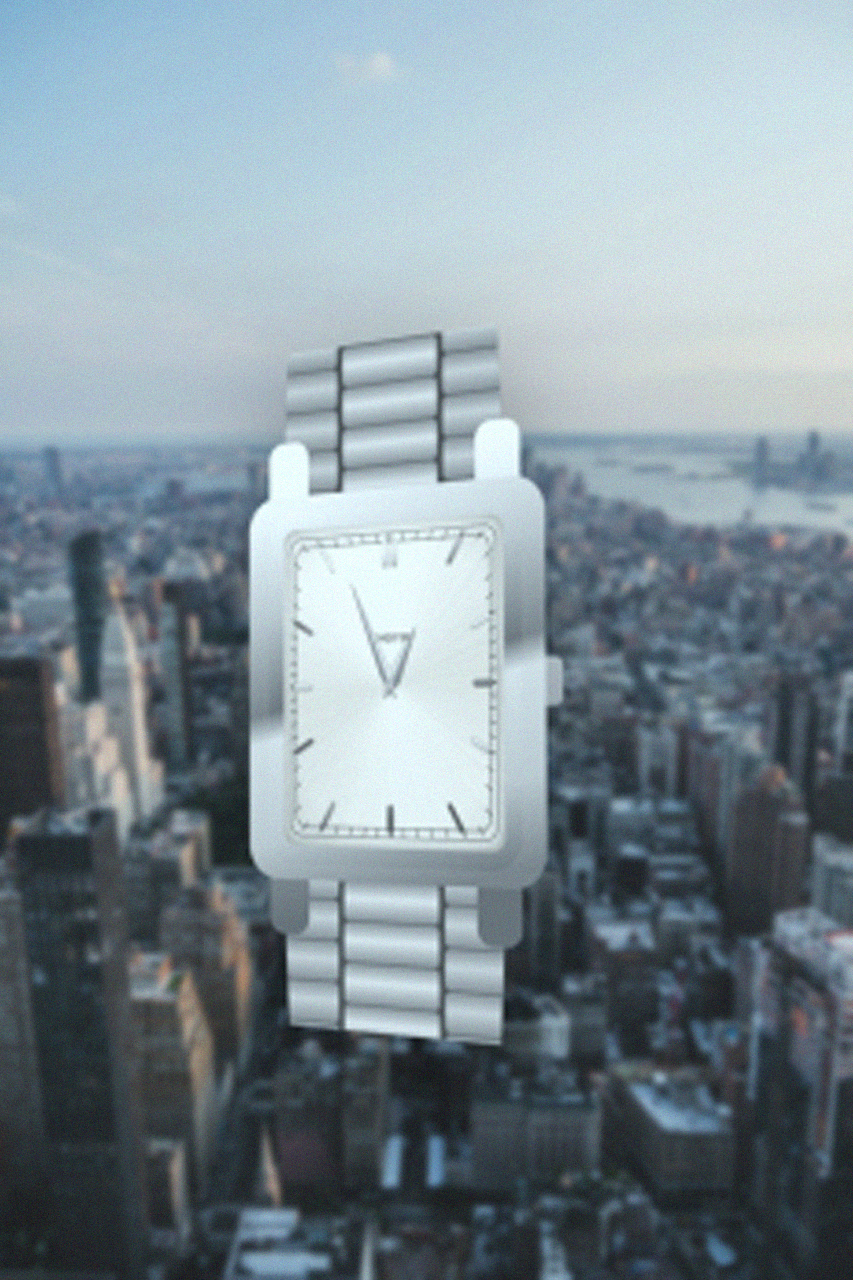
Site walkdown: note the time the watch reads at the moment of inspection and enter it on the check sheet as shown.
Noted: 12:56
